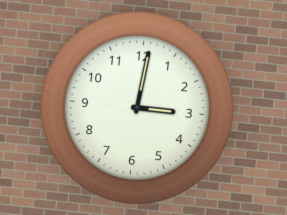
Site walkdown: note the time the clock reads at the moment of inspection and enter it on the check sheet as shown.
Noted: 3:01
